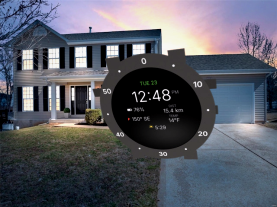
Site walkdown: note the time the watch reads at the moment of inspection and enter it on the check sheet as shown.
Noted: 12:48
